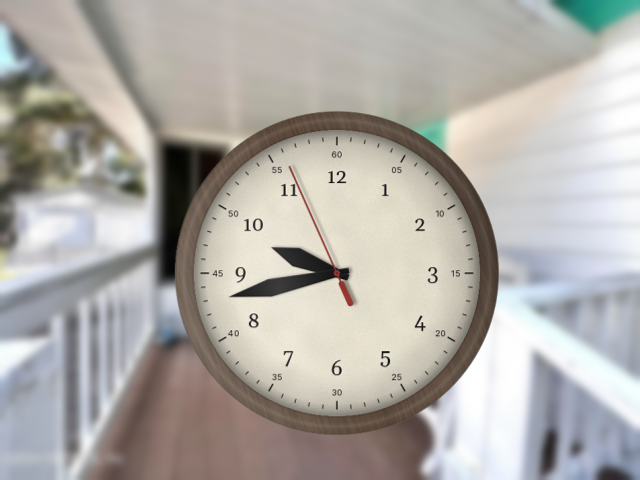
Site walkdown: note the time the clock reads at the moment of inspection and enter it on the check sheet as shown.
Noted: 9:42:56
